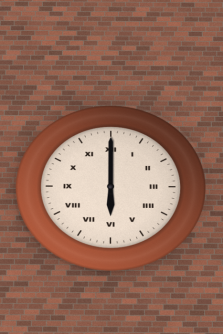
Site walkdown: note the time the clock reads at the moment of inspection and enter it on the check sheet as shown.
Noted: 6:00
